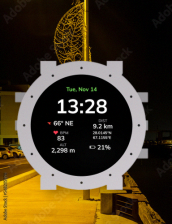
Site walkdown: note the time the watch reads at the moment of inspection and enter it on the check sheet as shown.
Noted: 13:28
